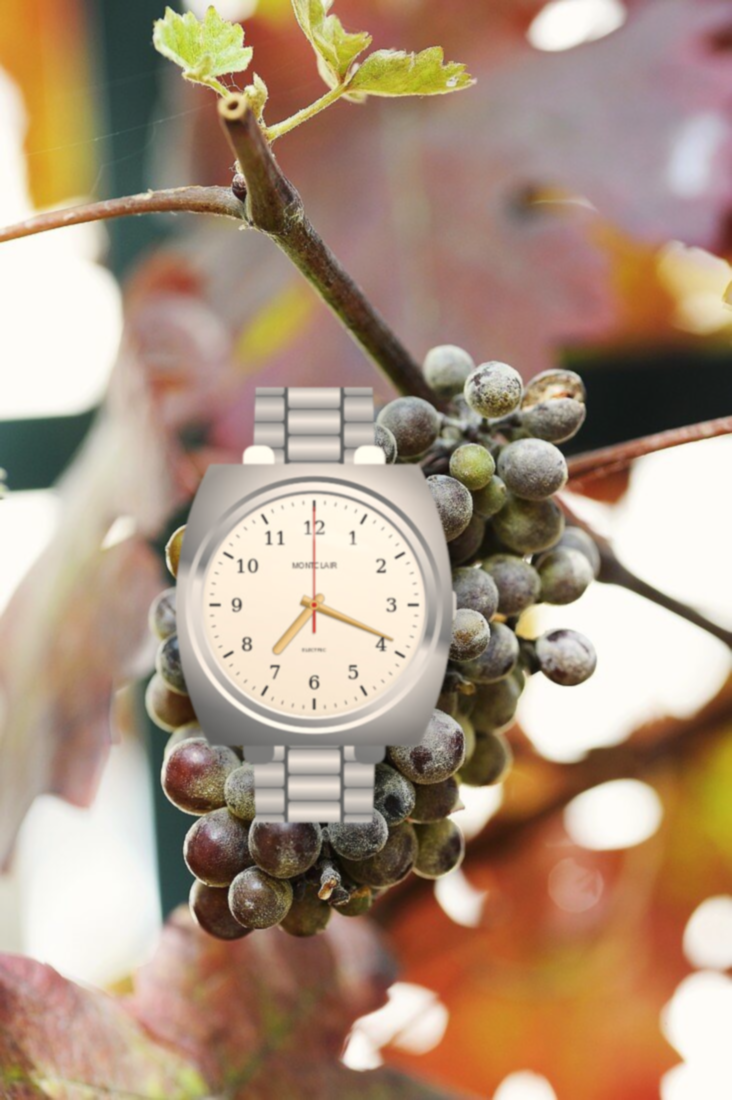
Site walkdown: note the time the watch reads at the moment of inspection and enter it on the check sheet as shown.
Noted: 7:19:00
